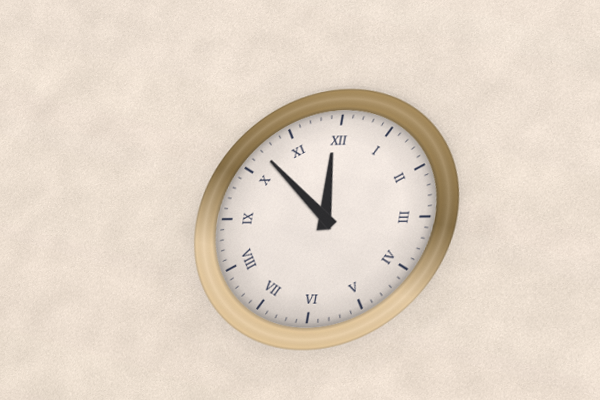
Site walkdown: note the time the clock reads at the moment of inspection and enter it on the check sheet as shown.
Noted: 11:52
